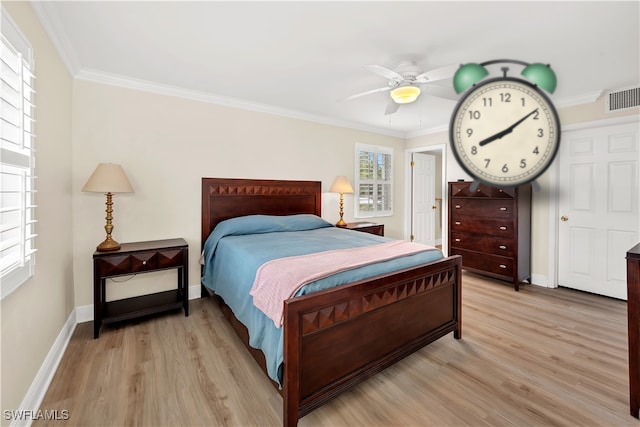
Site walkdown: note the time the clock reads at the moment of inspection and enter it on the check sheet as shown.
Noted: 8:09
